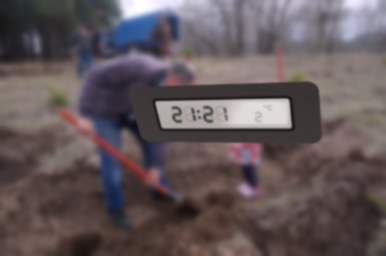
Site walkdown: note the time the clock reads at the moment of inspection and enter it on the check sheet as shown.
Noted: 21:21
